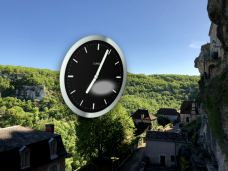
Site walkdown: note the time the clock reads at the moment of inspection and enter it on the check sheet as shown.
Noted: 7:04
